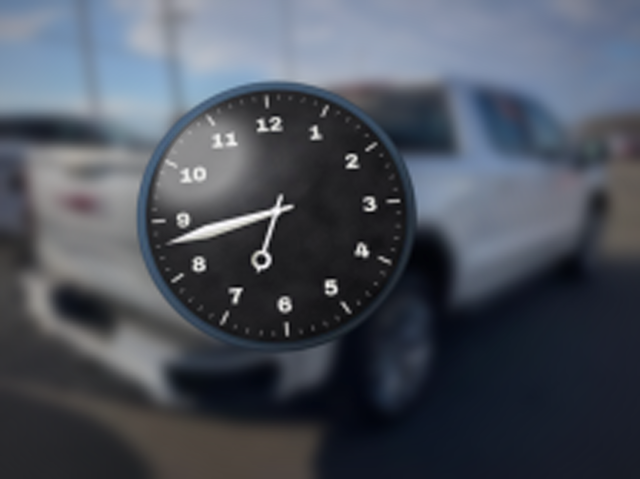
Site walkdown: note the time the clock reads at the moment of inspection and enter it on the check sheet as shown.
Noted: 6:43
